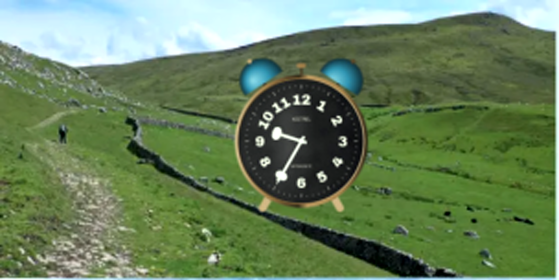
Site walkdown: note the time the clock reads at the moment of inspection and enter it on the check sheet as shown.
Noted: 9:35
